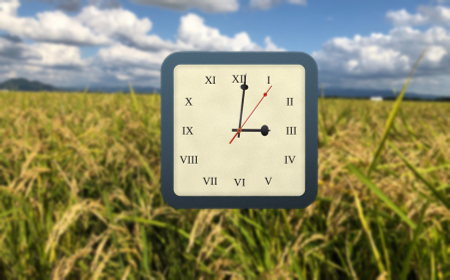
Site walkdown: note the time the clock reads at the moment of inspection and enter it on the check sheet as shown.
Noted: 3:01:06
